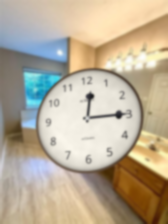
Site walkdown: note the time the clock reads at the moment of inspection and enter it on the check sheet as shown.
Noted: 12:15
